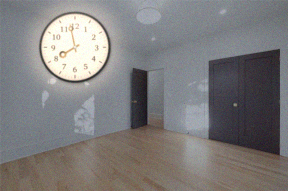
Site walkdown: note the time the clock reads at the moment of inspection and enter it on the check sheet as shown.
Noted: 7:58
